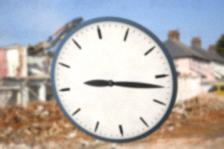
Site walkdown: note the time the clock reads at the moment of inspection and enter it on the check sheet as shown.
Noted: 9:17
